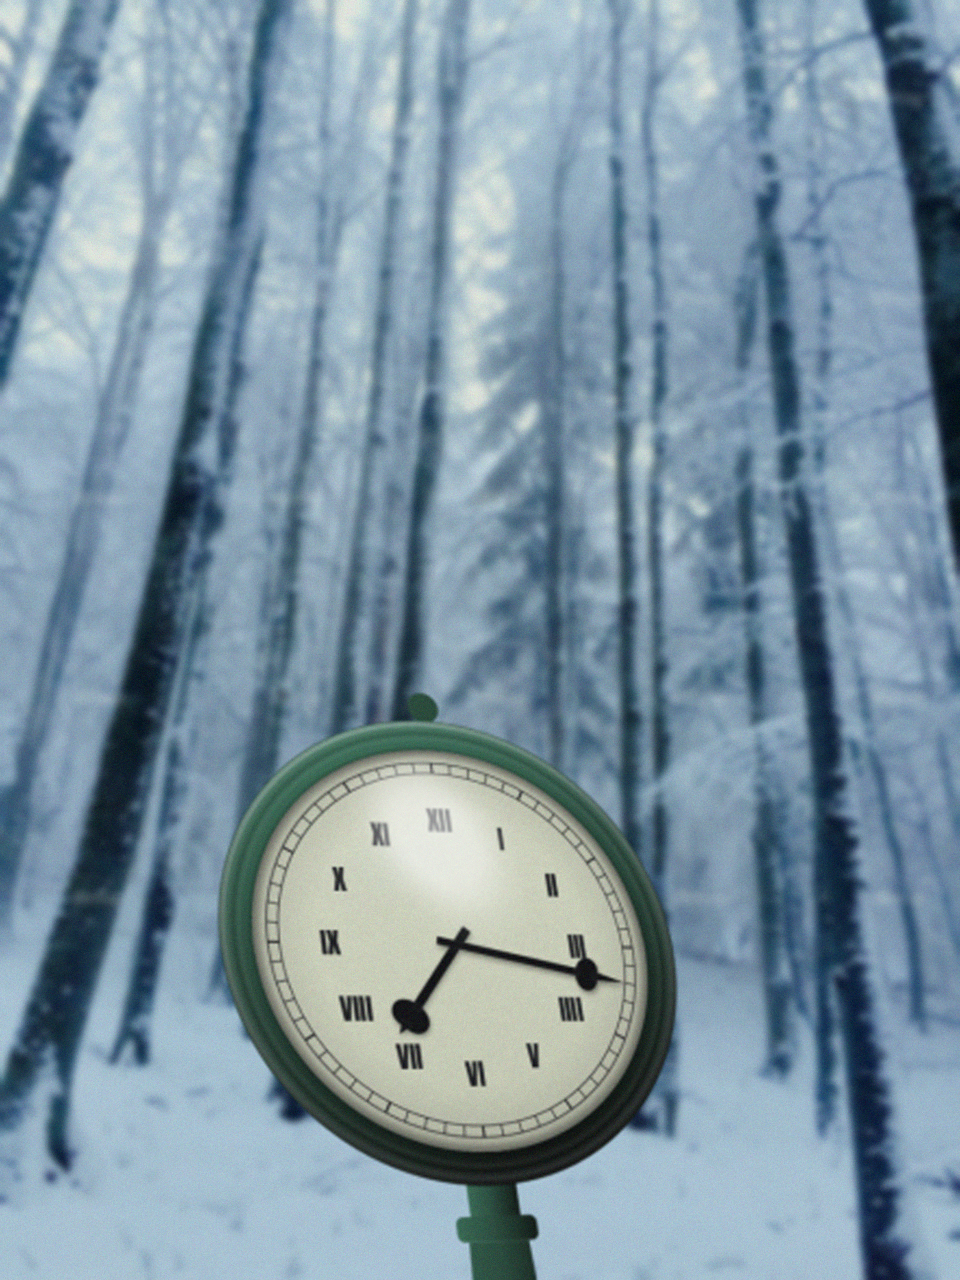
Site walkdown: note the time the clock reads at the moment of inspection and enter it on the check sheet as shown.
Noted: 7:17
